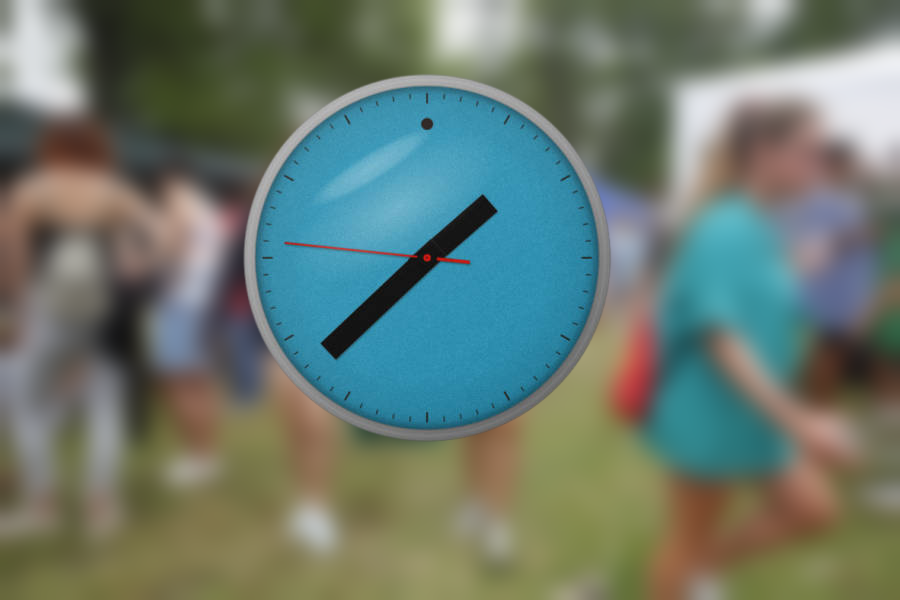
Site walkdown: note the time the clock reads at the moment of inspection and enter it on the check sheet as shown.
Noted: 1:37:46
